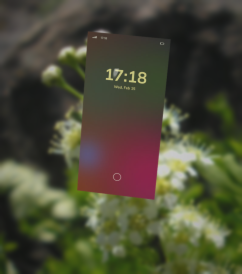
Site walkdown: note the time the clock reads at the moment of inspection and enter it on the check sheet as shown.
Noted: 17:18
